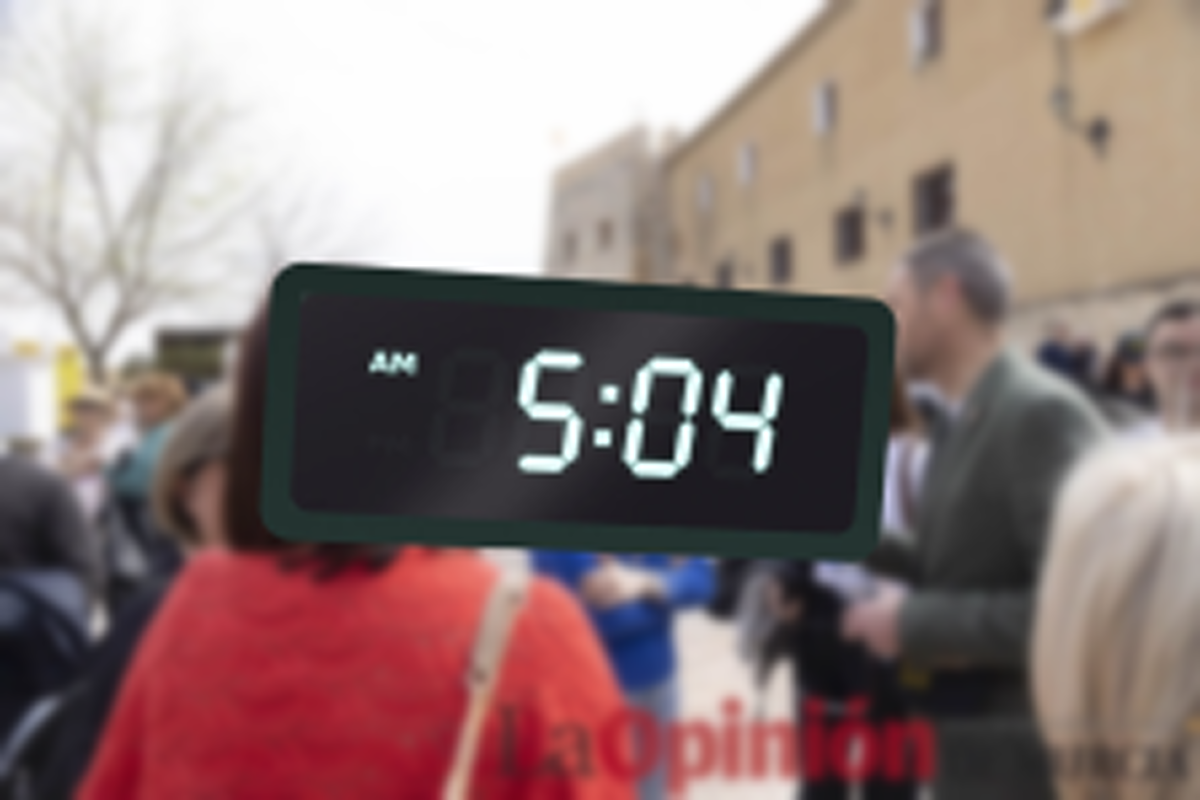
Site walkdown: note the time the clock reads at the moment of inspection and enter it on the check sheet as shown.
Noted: 5:04
